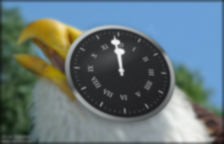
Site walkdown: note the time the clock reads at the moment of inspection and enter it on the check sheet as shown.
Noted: 11:59
